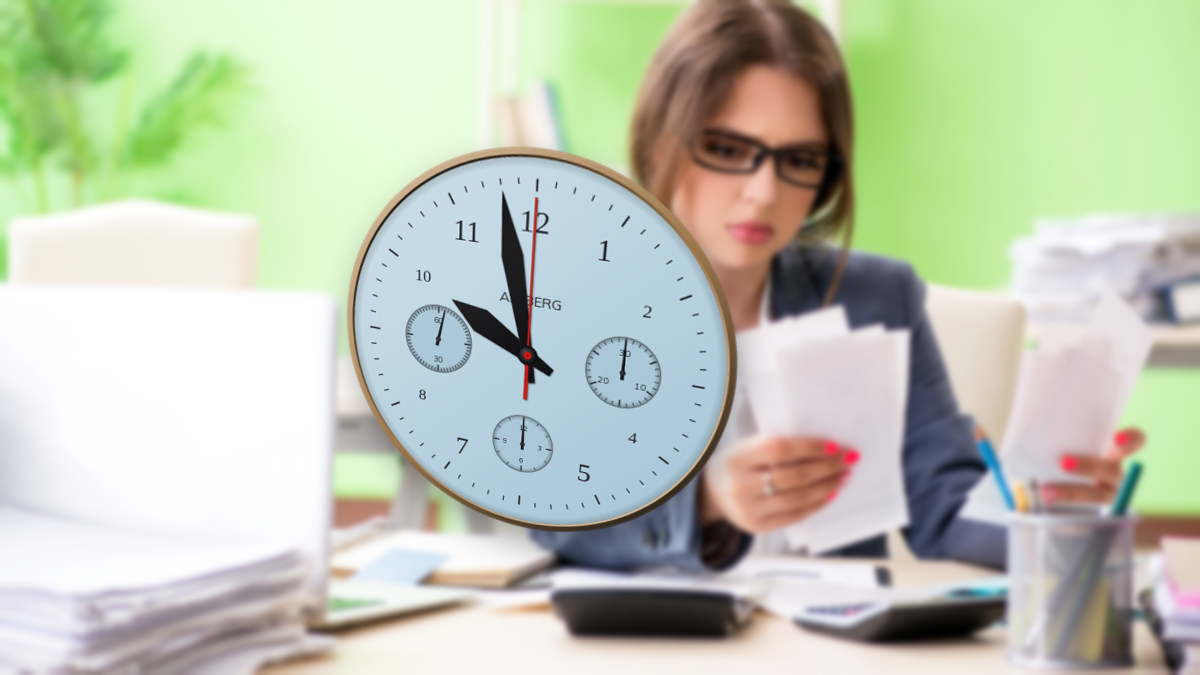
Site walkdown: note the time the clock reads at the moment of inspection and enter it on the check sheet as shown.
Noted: 9:58:02
